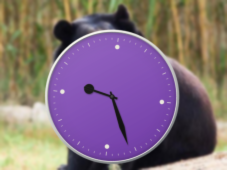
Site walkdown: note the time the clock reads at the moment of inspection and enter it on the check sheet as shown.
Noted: 9:26
